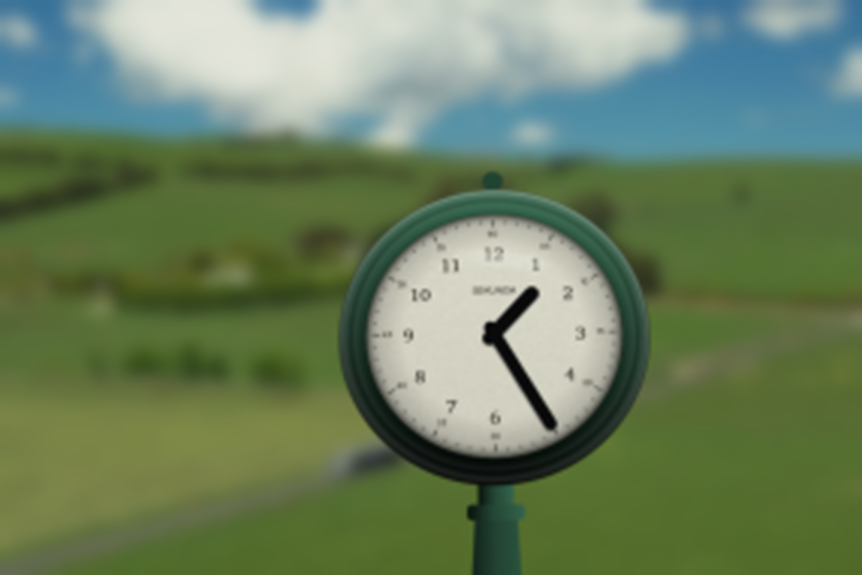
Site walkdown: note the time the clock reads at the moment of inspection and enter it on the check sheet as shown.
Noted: 1:25
